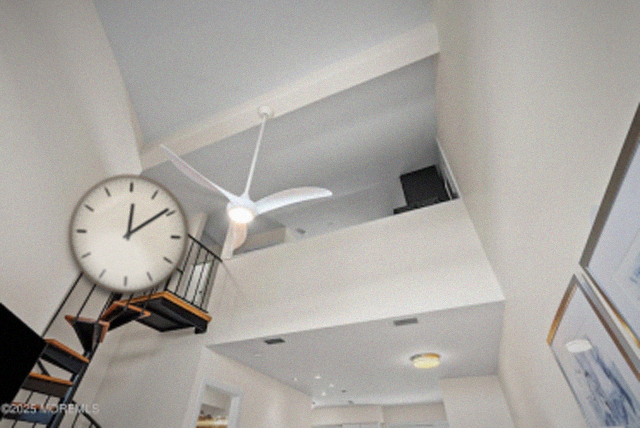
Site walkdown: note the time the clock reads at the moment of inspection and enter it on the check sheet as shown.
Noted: 12:09
